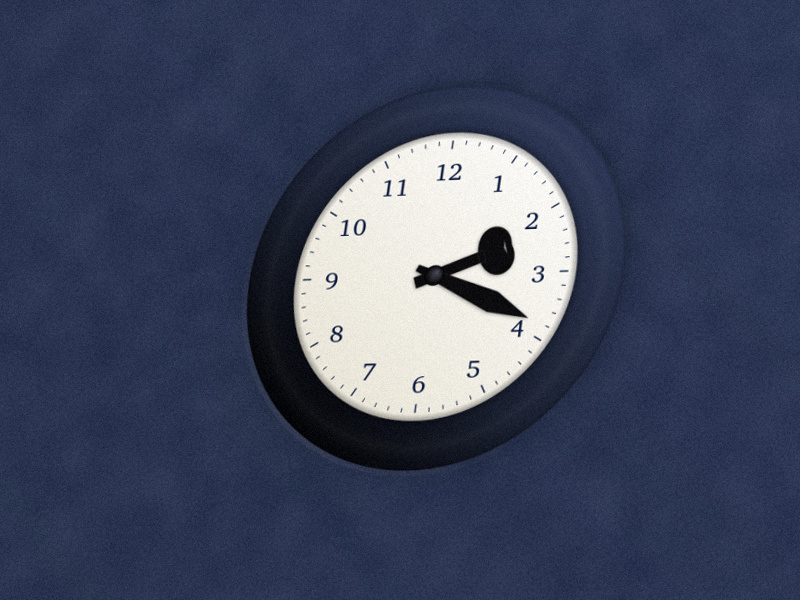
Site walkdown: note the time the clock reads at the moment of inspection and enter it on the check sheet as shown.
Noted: 2:19
